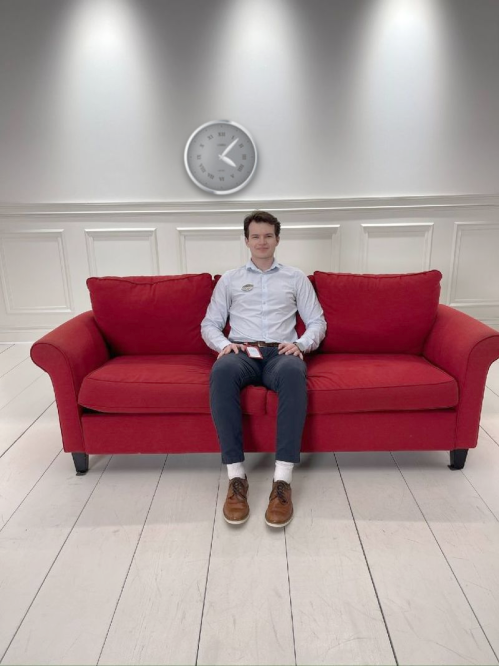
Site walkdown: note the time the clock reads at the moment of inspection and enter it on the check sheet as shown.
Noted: 4:07
